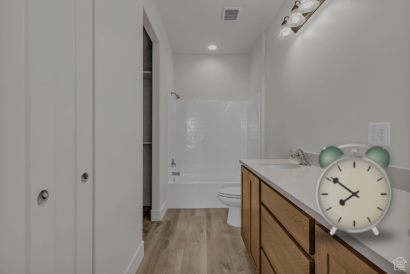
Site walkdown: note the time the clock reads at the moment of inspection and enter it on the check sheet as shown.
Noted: 7:51
